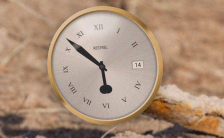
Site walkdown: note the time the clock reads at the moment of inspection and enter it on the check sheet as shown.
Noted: 5:52
